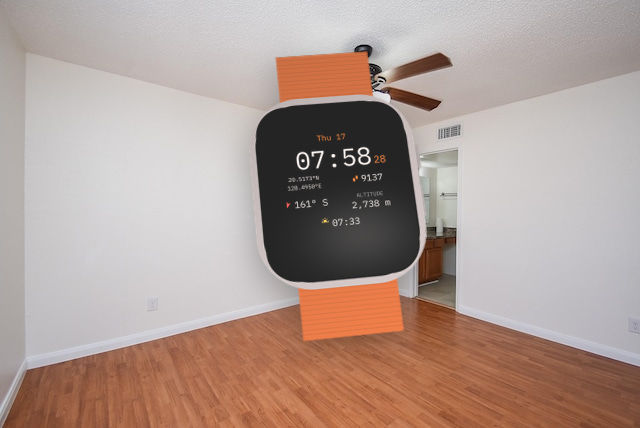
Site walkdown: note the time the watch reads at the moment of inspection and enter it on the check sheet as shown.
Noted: 7:58:28
